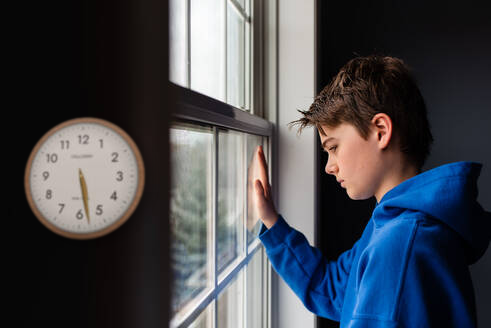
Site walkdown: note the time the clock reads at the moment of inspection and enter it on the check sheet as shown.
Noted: 5:28
